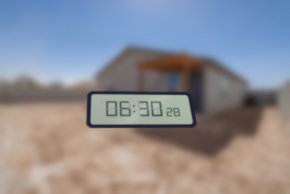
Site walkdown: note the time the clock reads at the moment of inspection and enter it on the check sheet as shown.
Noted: 6:30:28
